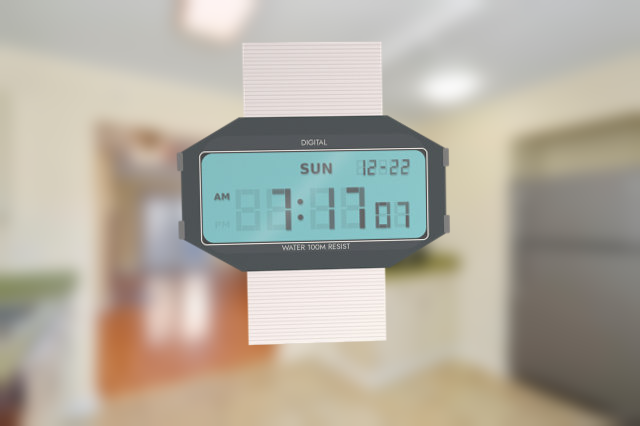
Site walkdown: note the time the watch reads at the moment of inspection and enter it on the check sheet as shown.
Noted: 7:17:07
